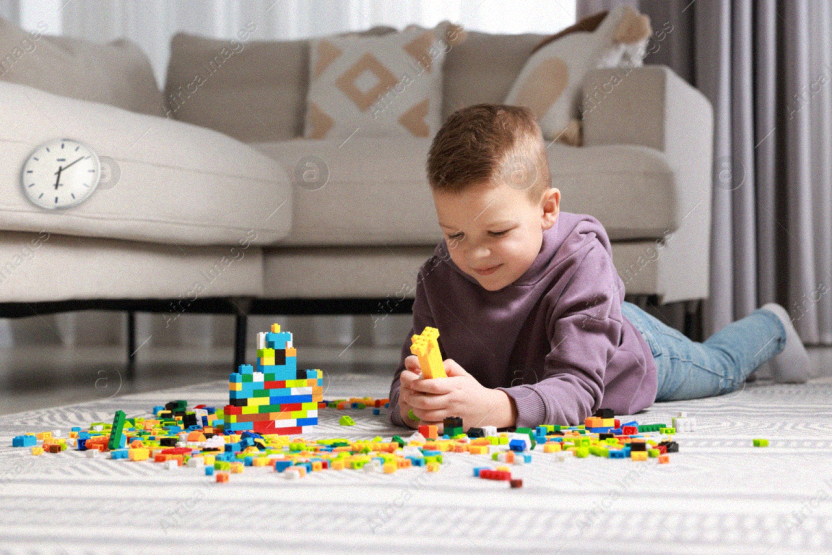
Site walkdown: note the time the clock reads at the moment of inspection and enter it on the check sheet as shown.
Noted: 6:09
